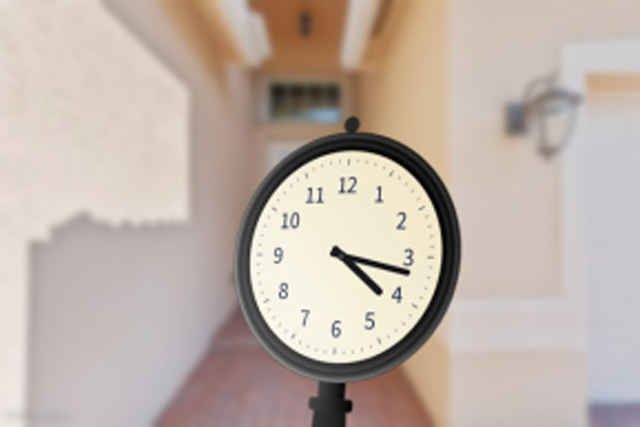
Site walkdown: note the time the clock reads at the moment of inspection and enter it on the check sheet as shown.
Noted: 4:17
